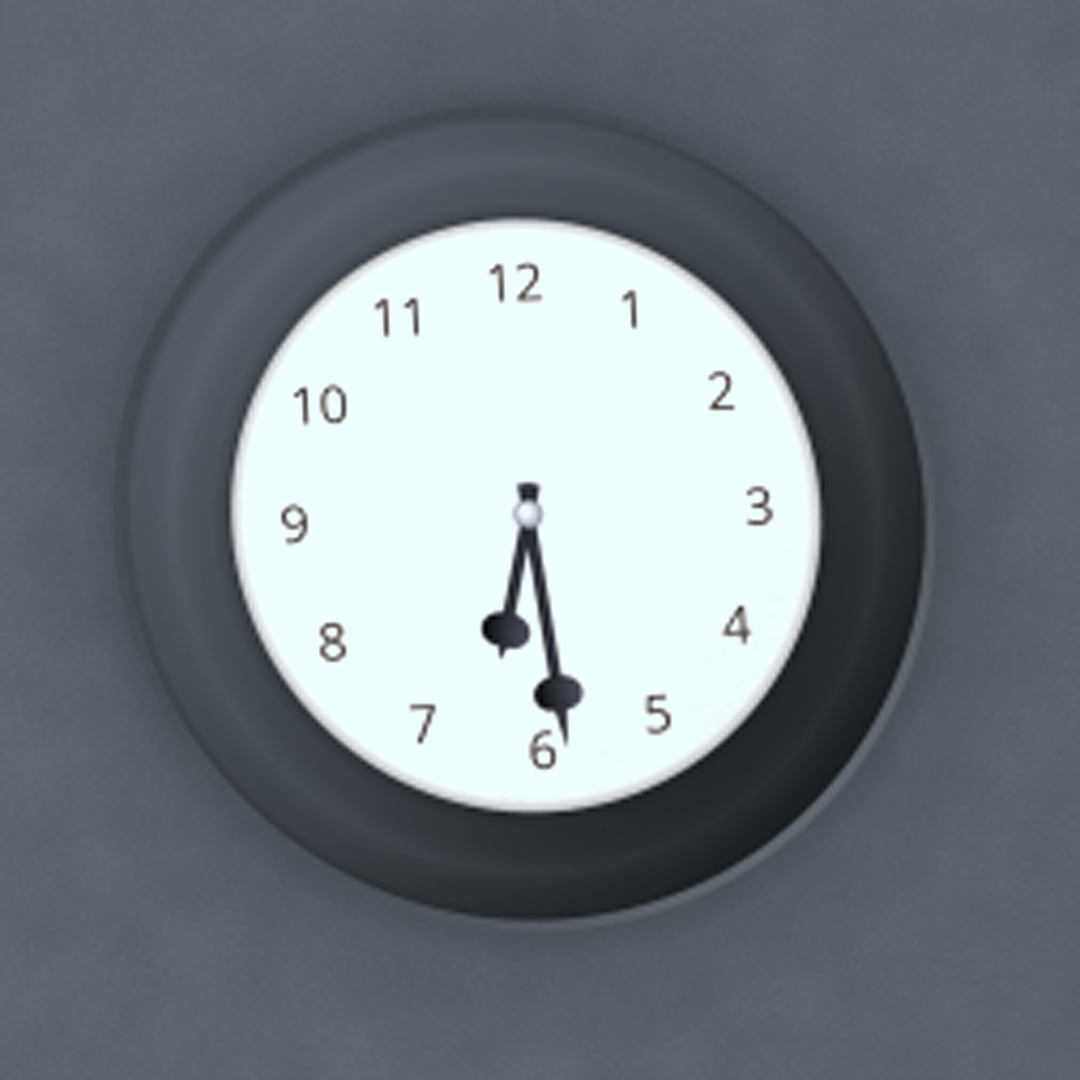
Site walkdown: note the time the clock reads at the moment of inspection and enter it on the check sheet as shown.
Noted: 6:29
